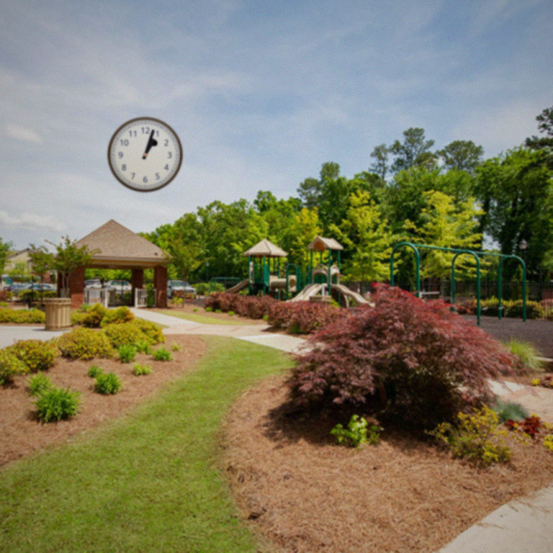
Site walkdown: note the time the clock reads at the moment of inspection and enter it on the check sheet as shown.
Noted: 1:03
